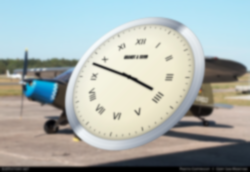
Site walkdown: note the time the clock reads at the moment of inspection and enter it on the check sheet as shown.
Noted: 3:48
